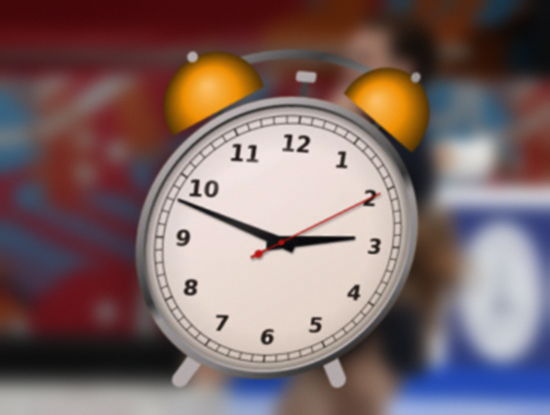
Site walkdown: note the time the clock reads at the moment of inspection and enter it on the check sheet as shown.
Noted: 2:48:10
